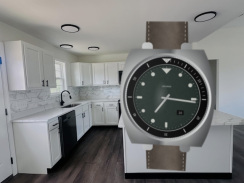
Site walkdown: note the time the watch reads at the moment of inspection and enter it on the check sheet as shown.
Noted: 7:16
